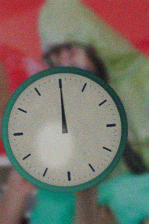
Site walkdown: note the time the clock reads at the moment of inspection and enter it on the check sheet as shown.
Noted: 12:00
